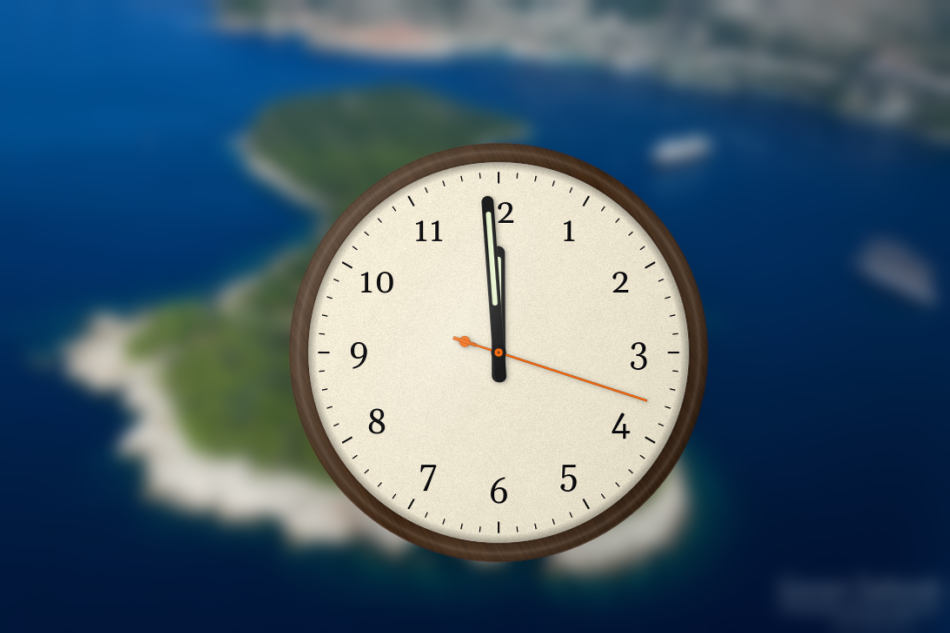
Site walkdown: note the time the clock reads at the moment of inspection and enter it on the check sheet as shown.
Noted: 11:59:18
